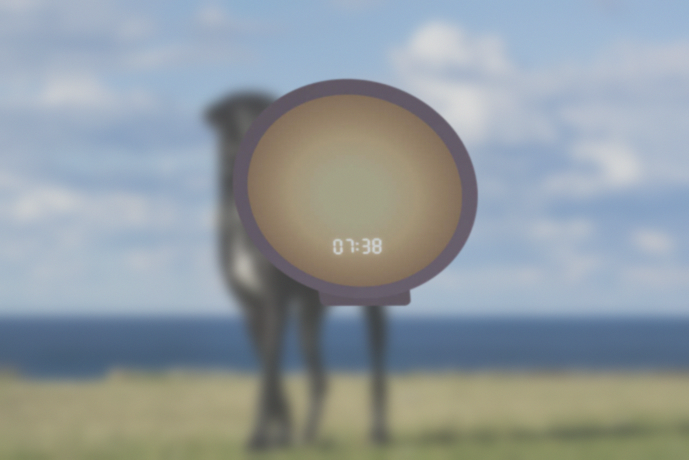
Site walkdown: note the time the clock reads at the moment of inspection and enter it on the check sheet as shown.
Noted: 7:38
